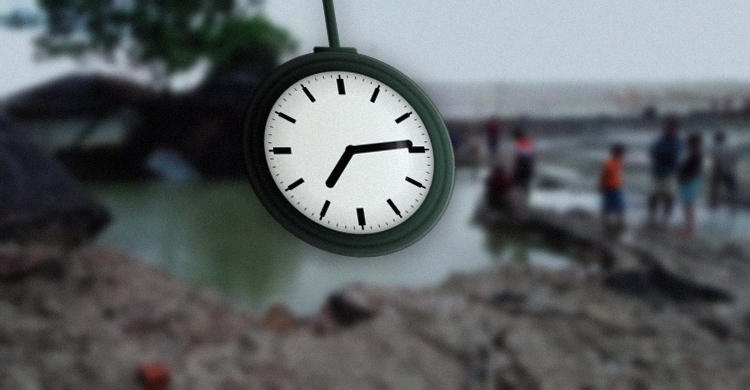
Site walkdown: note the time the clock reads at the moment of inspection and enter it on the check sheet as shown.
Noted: 7:14
